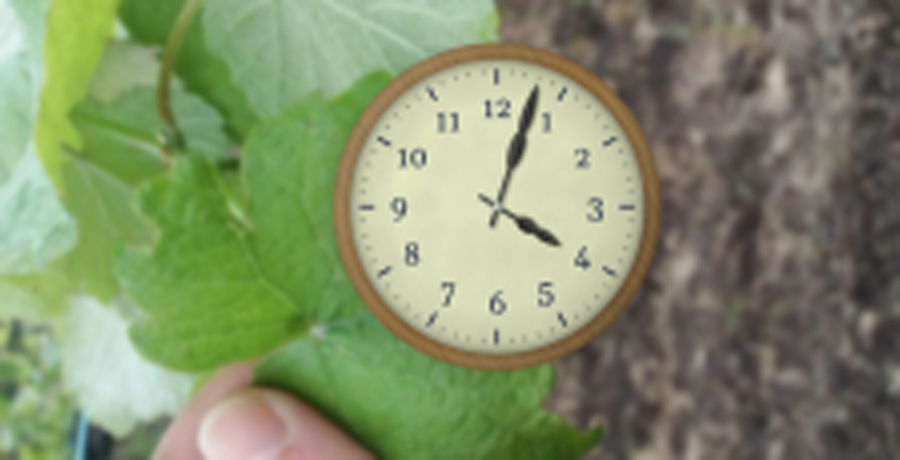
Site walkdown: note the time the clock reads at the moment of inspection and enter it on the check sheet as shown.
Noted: 4:03
